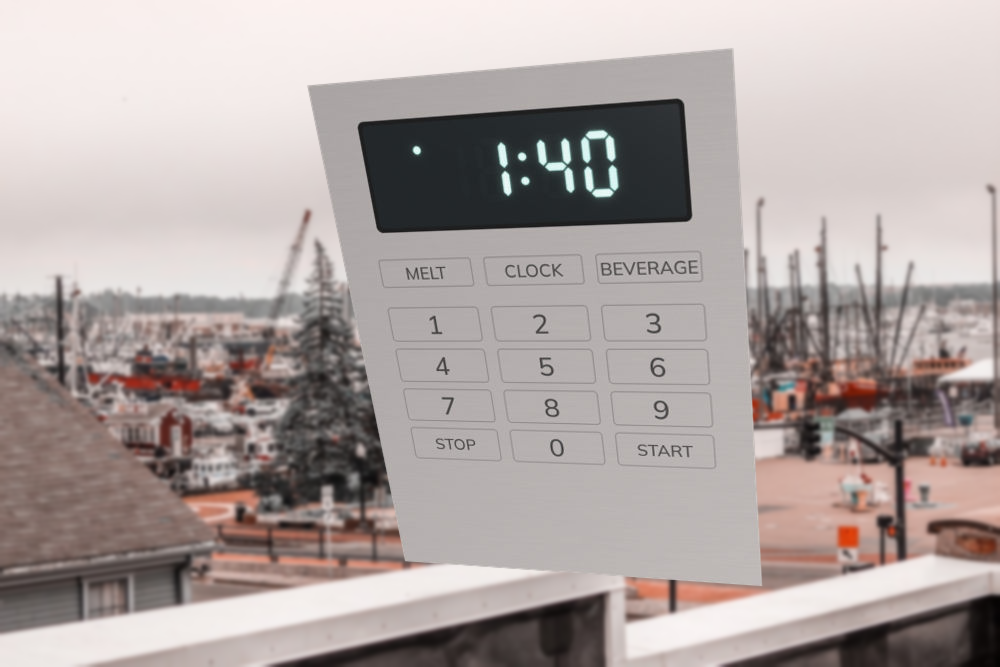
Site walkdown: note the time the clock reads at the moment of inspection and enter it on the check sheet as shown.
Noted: 1:40
